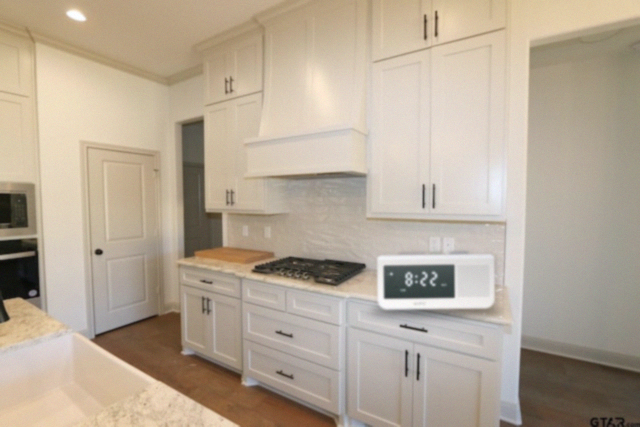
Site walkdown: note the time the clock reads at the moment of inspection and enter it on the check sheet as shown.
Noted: 8:22
